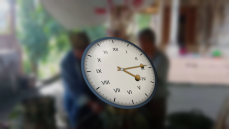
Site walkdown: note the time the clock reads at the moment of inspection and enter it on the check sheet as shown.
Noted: 4:14
